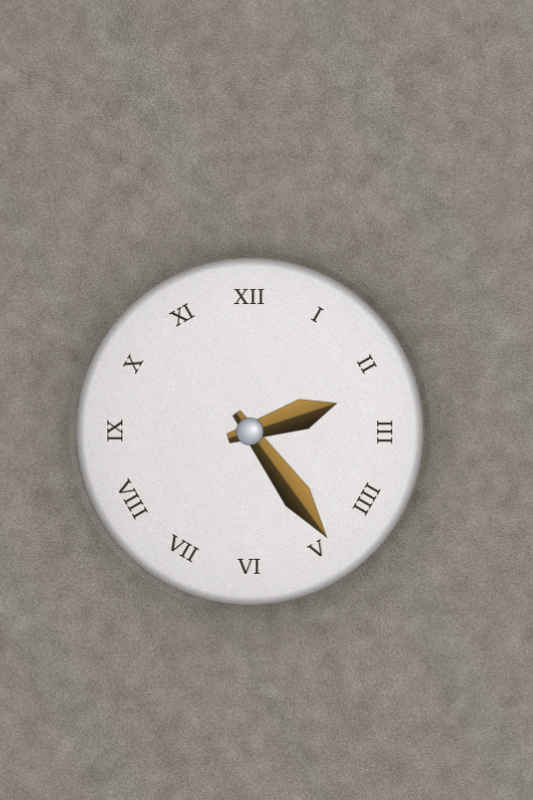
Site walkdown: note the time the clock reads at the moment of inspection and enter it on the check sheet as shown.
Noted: 2:24
